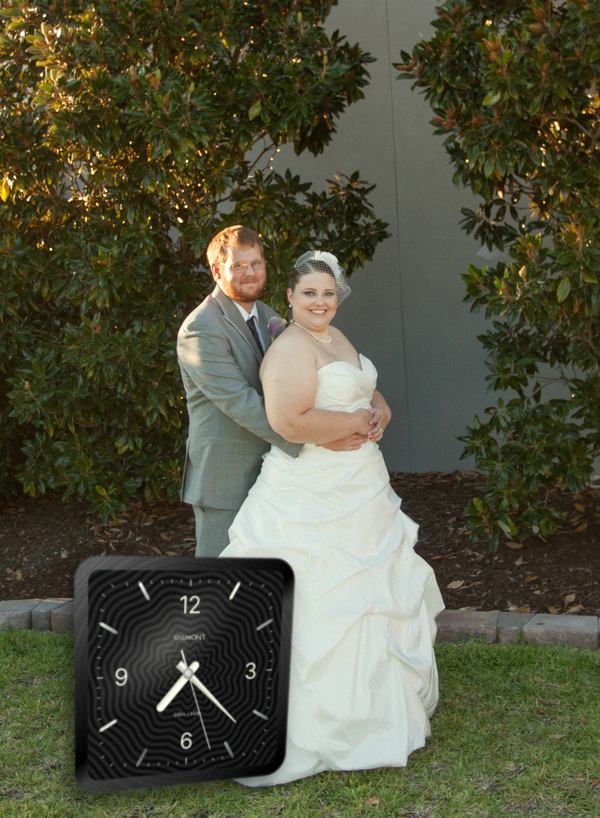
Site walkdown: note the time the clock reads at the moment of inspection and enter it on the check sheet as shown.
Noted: 7:22:27
